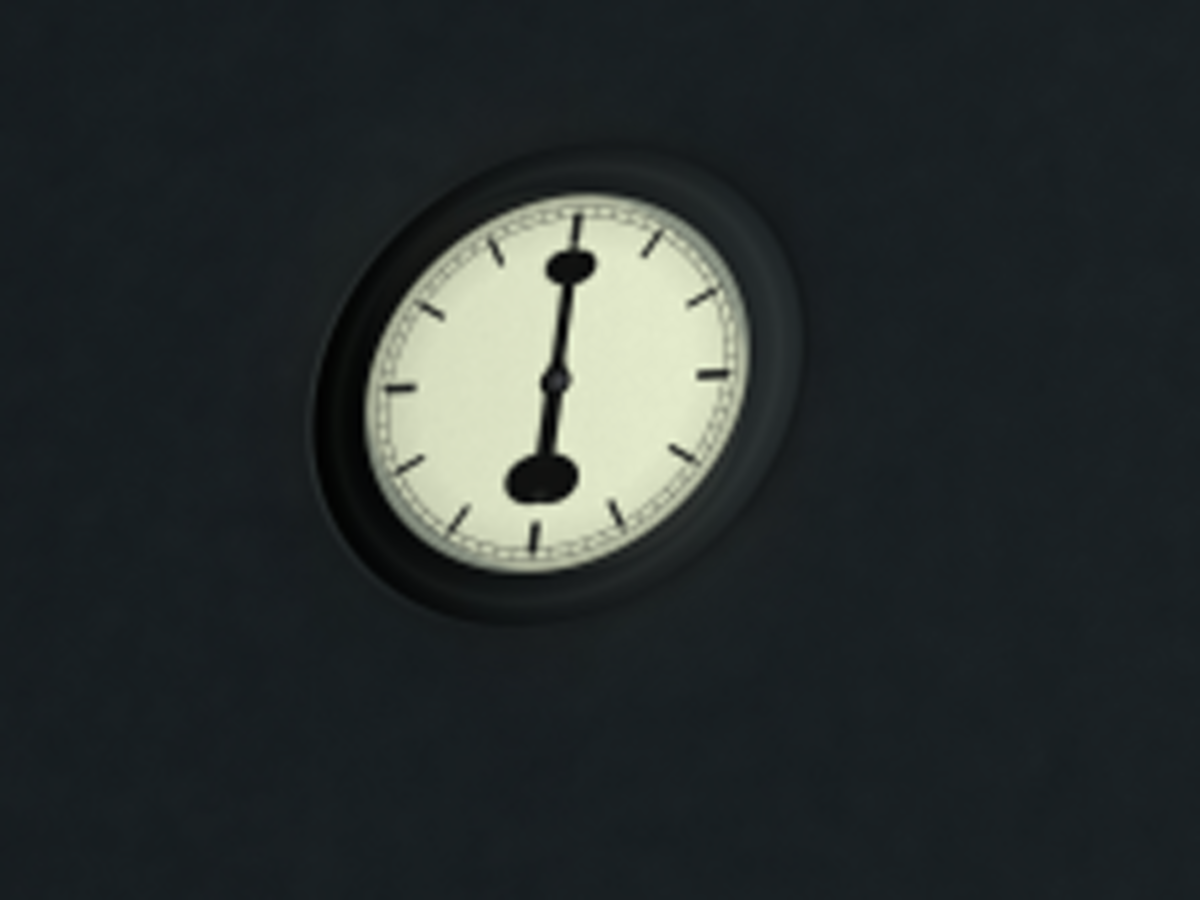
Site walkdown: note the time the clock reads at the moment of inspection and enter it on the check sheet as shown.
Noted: 6:00
